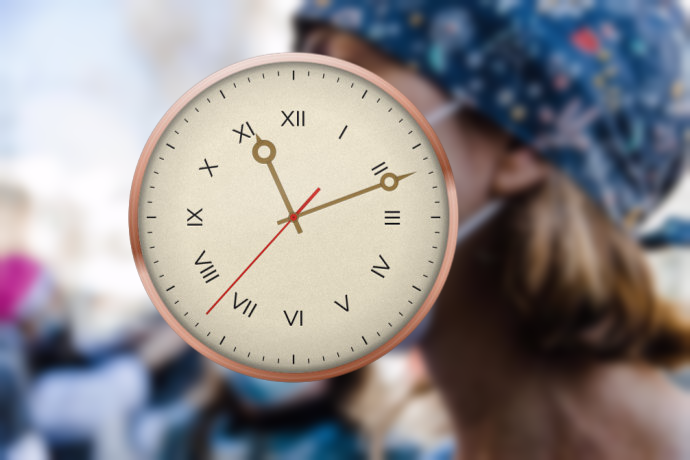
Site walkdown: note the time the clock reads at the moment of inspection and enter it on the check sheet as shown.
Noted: 11:11:37
